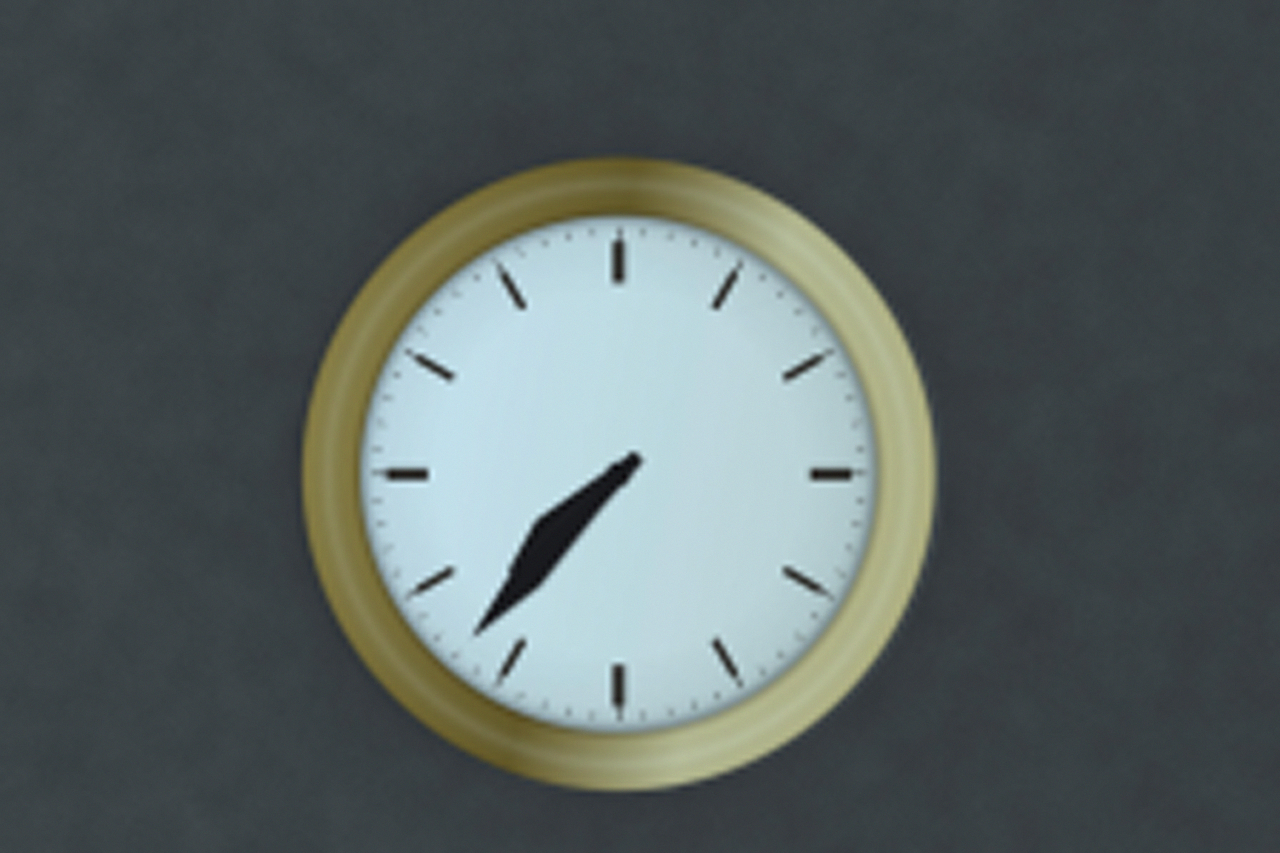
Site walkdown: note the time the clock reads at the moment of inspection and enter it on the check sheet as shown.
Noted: 7:37
